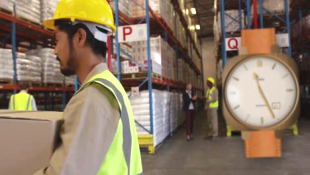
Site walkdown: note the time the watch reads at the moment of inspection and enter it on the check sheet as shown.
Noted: 11:26
